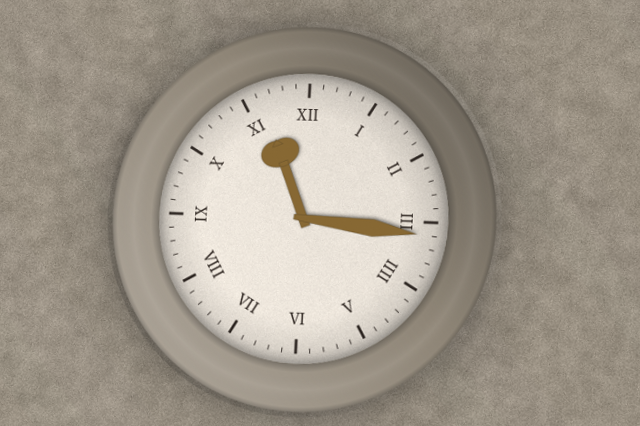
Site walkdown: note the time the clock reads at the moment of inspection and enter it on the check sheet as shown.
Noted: 11:16
